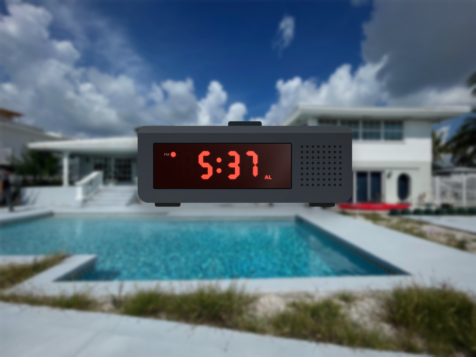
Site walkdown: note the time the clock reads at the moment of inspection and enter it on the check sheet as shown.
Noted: 5:37
